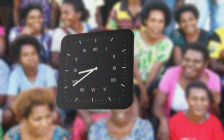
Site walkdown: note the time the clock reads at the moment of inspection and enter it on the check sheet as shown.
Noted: 8:39
